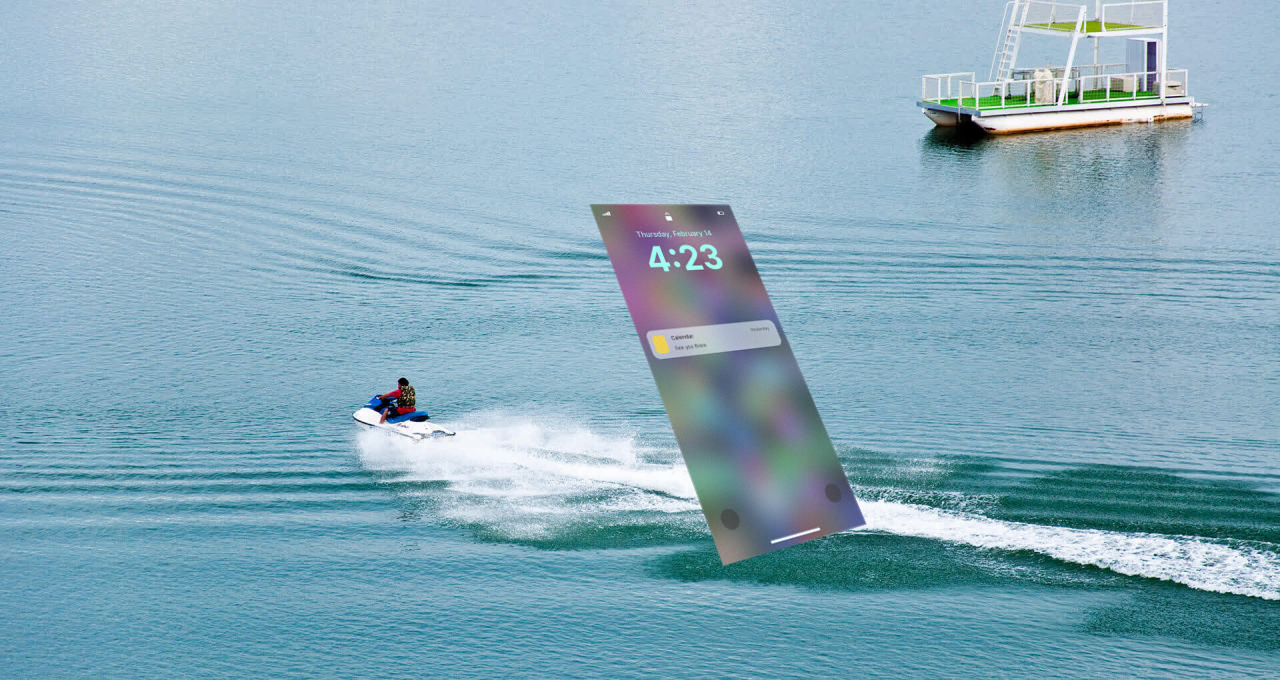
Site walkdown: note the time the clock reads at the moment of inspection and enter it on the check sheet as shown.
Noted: 4:23
